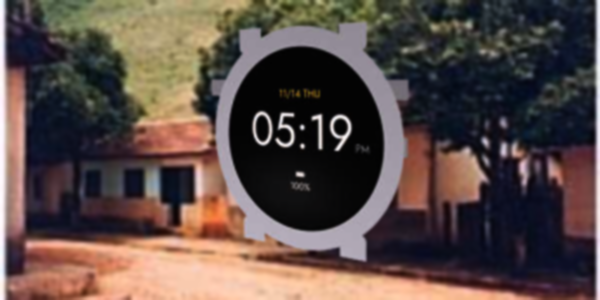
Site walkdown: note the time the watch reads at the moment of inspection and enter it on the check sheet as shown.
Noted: 5:19
